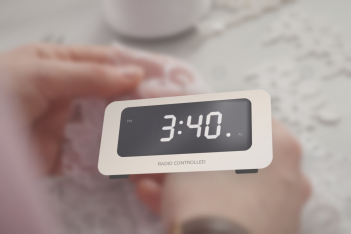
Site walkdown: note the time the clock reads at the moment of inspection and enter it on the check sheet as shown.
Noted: 3:40
